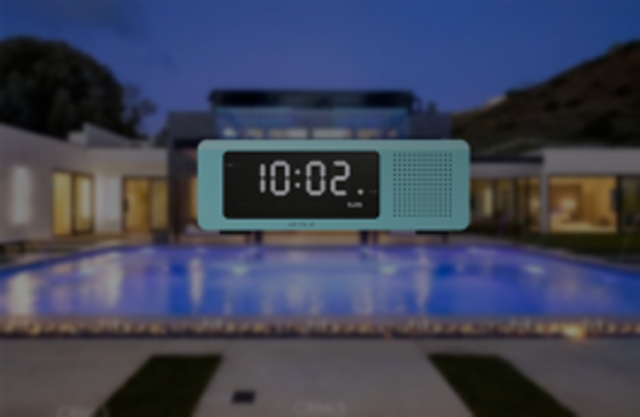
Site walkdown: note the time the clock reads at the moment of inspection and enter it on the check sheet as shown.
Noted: 10:02
